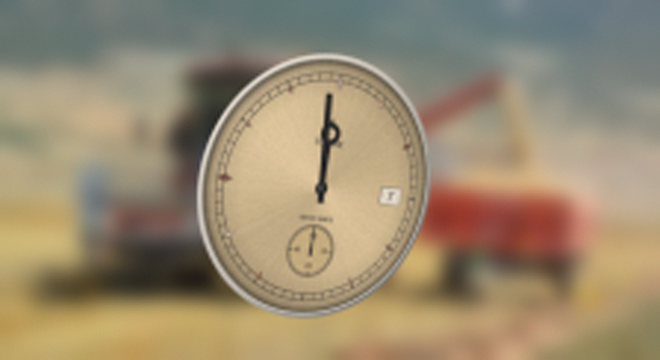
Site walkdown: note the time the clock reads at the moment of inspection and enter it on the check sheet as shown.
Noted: 11:59
